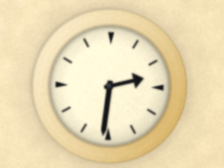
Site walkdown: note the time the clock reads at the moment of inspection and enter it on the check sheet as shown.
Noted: 2:31
